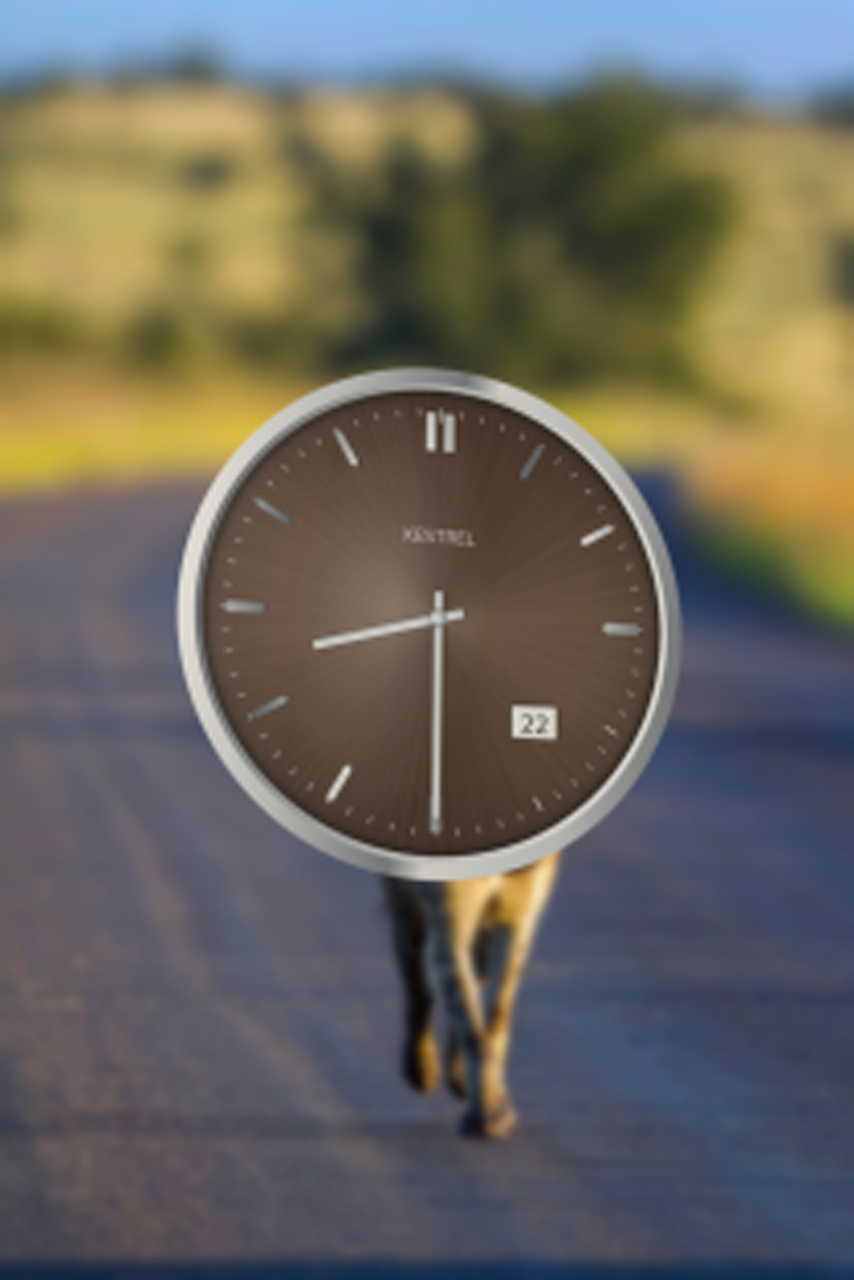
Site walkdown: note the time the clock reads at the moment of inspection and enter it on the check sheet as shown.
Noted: 8:30
